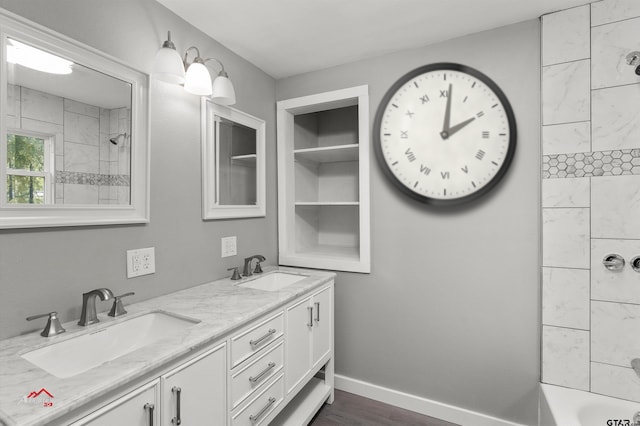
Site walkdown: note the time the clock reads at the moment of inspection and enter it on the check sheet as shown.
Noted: 2:01
